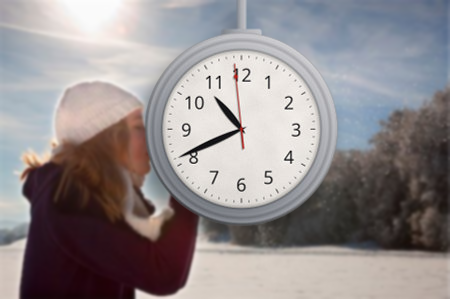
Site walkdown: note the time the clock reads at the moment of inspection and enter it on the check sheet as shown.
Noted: 10:40:59
